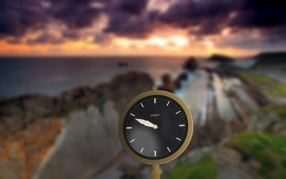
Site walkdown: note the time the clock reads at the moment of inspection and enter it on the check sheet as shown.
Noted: 9:49
